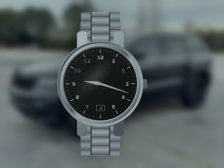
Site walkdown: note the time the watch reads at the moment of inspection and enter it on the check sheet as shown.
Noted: 9:18
